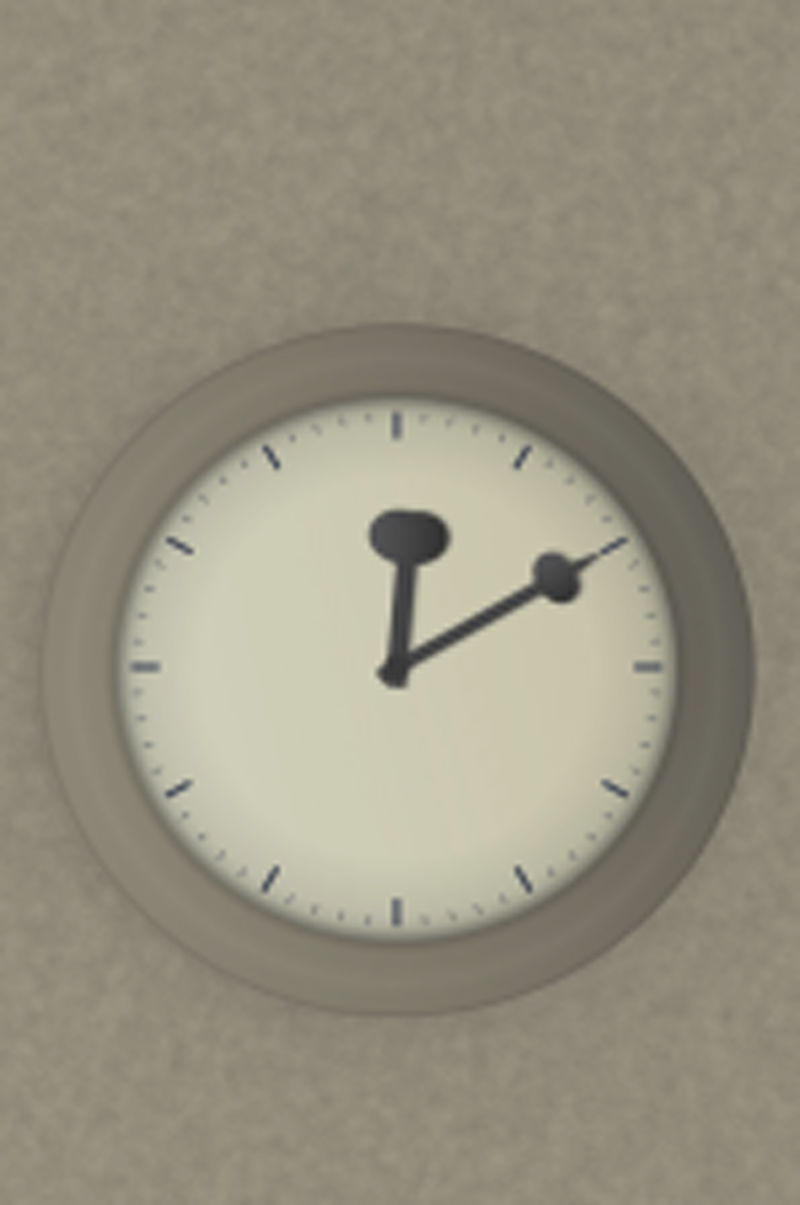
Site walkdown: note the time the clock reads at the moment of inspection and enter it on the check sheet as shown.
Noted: 12:10
